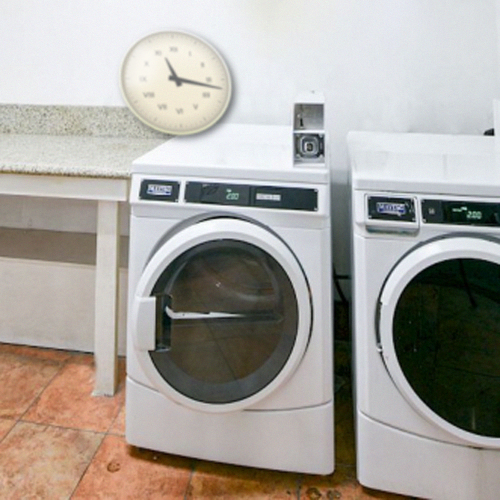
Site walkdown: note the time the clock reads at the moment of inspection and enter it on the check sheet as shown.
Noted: 11:17
